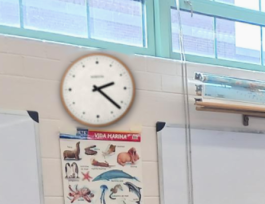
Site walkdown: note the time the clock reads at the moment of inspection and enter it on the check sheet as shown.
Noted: 2:22
